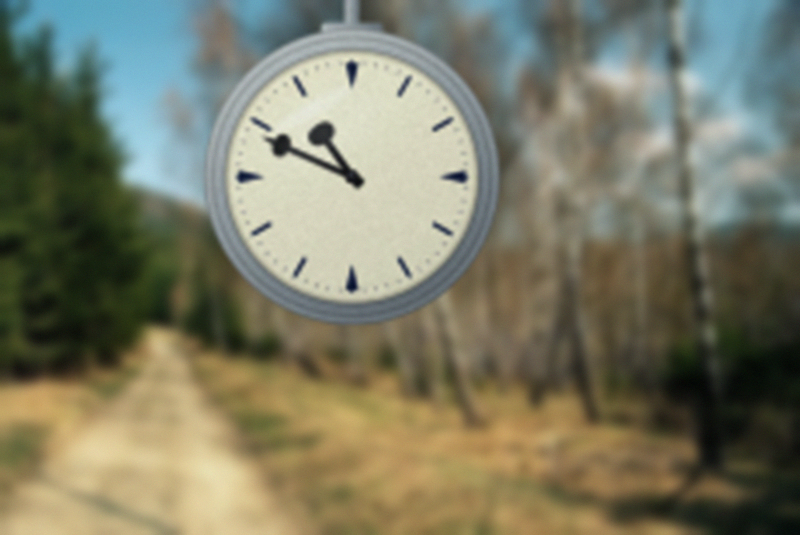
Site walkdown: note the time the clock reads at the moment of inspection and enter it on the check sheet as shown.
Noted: 10:49
